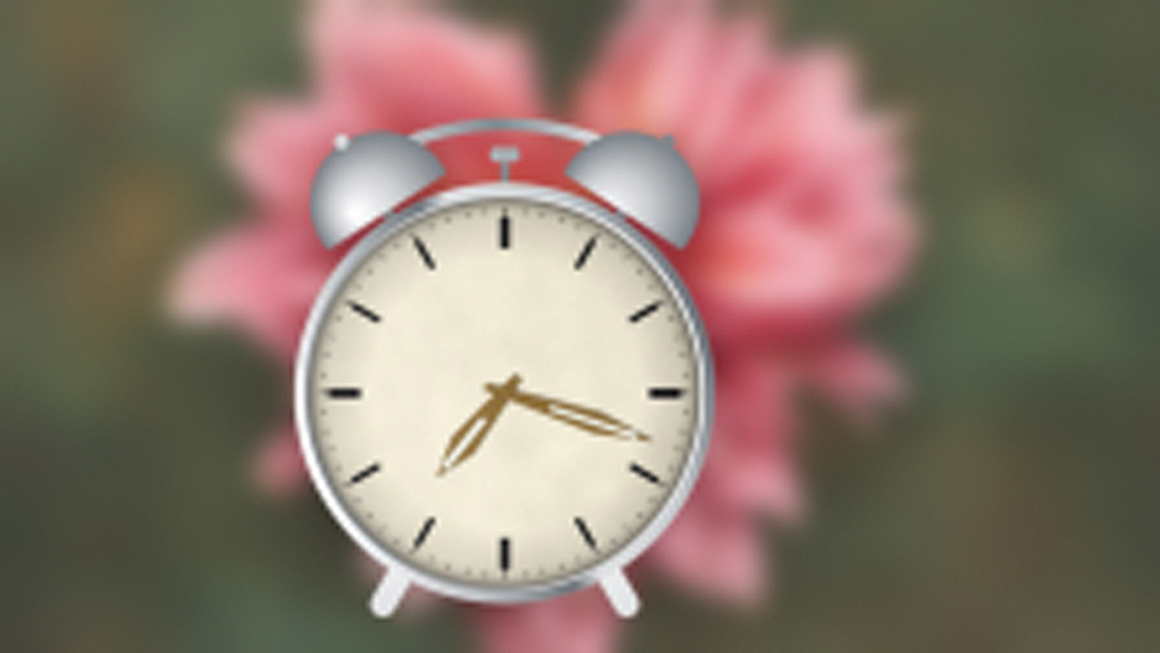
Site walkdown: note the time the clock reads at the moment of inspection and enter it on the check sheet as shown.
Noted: 7:18
